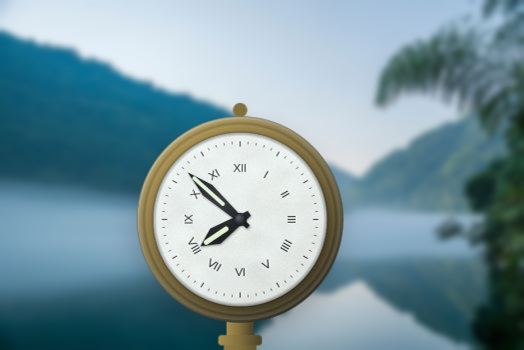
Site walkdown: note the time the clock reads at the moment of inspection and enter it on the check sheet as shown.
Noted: 7:52
